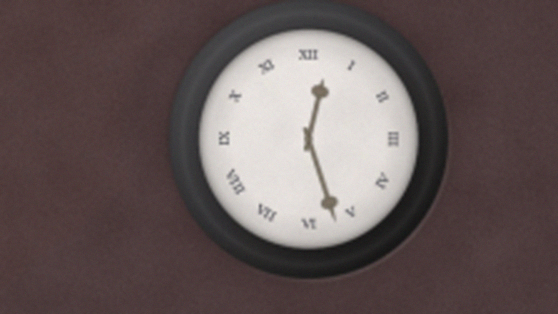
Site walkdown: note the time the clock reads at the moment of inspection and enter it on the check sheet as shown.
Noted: 12:27
